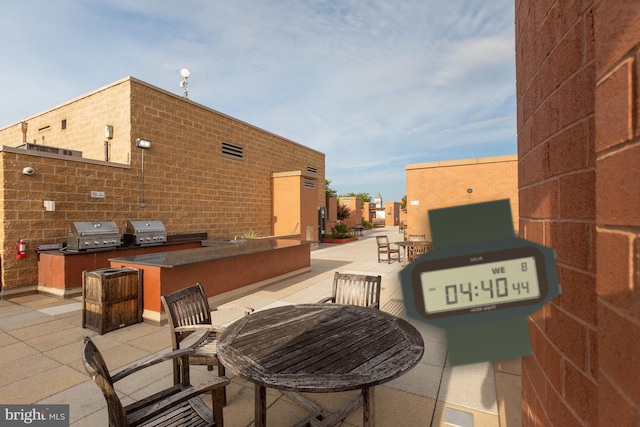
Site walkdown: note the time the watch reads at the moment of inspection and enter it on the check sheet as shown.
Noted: 4:40:44
